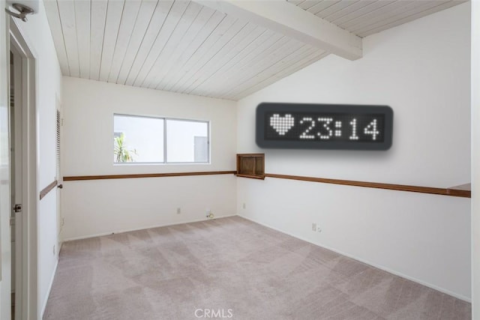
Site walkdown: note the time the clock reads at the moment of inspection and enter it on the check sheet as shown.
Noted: 23:14
